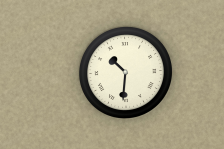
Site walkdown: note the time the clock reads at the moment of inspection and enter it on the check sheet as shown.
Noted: 10:31
